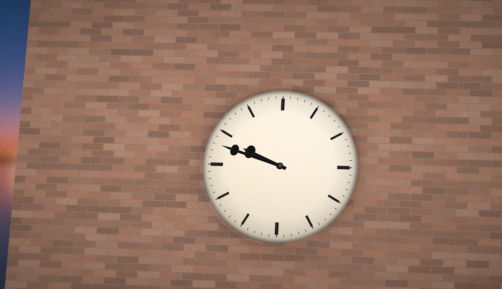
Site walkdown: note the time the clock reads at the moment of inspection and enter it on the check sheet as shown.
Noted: 9:48
